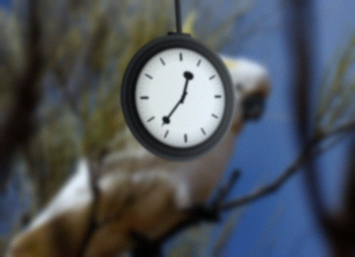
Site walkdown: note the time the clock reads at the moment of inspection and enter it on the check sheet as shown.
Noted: 12:37
